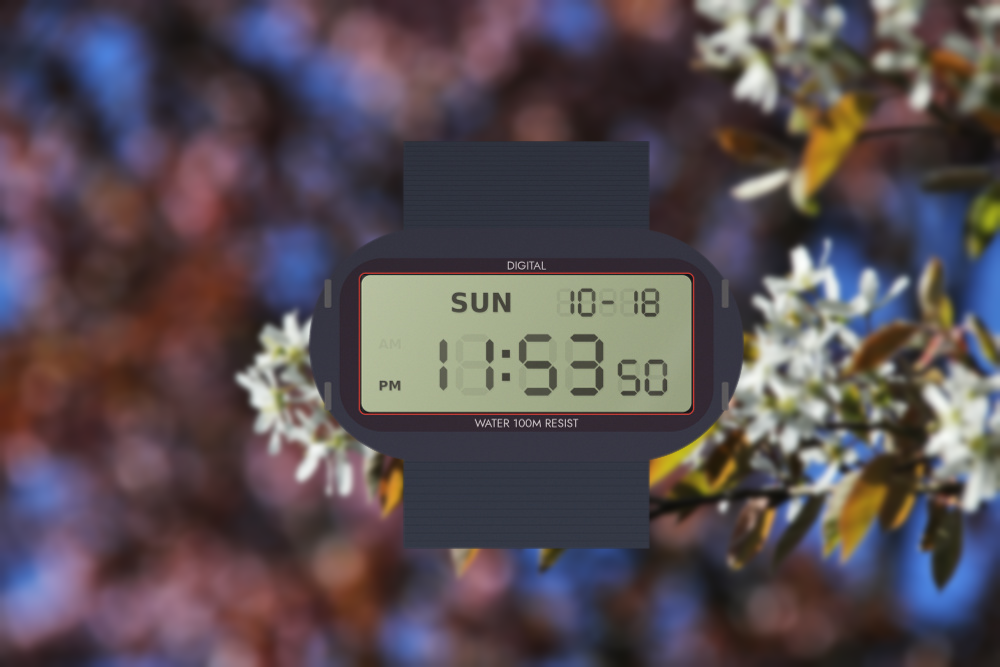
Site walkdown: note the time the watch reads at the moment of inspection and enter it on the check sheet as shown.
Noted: 11:53:50
